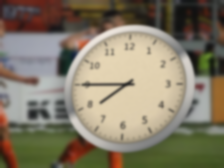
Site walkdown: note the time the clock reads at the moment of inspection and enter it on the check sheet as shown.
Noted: 7:45
